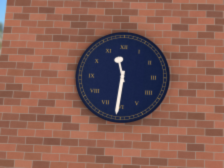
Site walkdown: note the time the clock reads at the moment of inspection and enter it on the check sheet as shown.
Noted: 11:31
